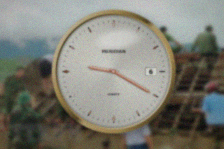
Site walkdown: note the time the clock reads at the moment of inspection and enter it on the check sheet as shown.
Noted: 9:20
